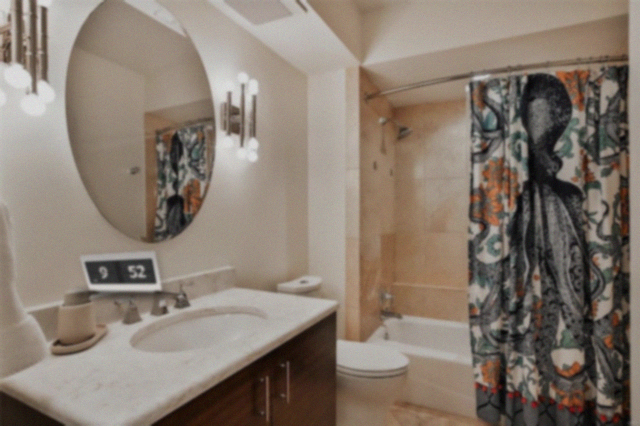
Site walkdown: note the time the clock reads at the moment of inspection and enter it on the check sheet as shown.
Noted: 9:52
